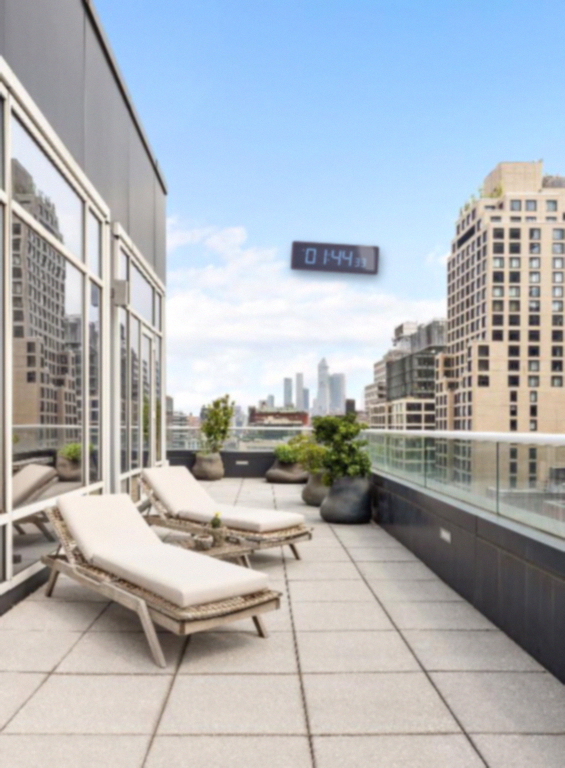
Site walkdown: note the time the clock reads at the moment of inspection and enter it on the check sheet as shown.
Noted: 1:44
